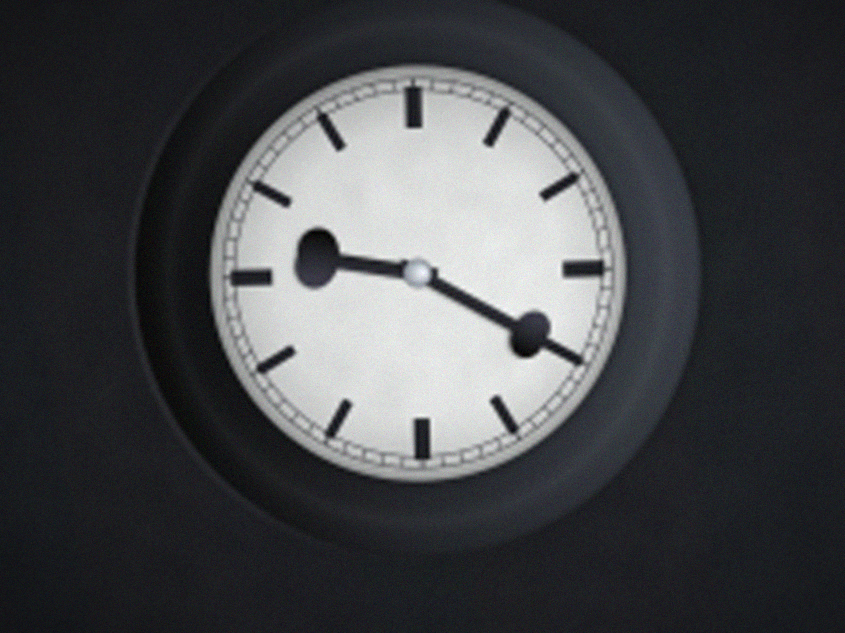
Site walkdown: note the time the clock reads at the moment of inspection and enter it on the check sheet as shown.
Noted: 9:20
